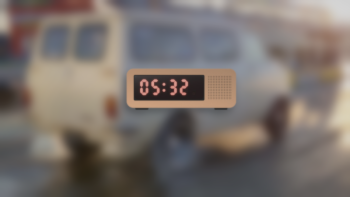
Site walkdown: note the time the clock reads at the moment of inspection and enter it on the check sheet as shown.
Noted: 5:32
